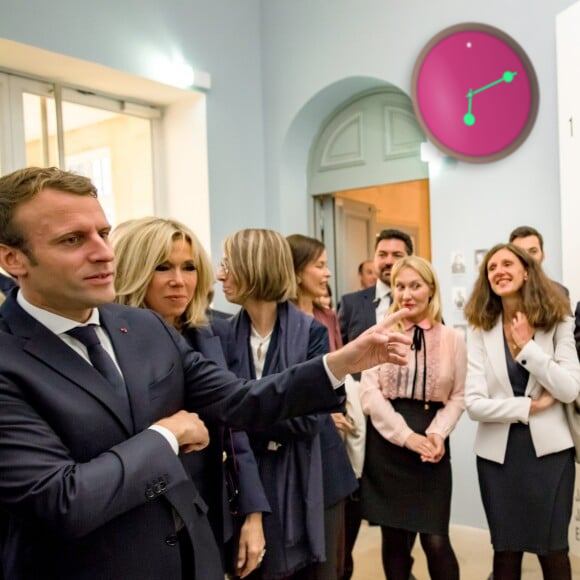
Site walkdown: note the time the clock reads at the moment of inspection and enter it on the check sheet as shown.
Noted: 6:11
